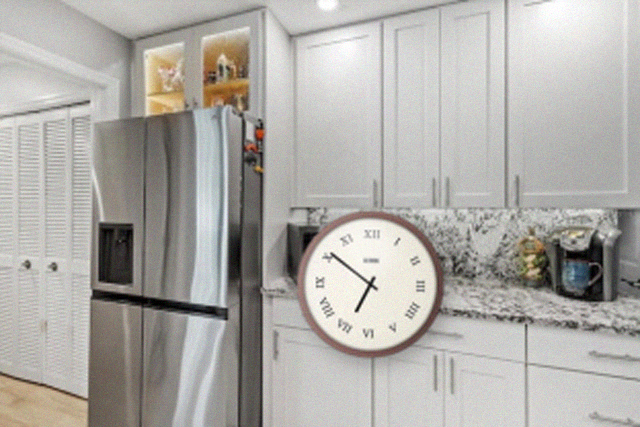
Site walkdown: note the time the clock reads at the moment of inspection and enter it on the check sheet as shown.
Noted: 6:51
